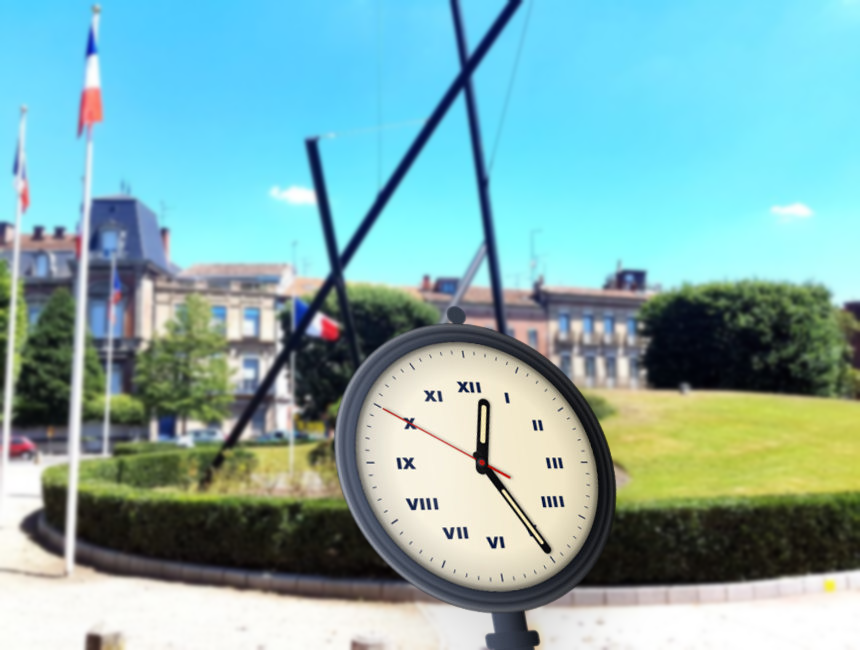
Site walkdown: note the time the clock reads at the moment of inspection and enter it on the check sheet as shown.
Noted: 12:24:50
